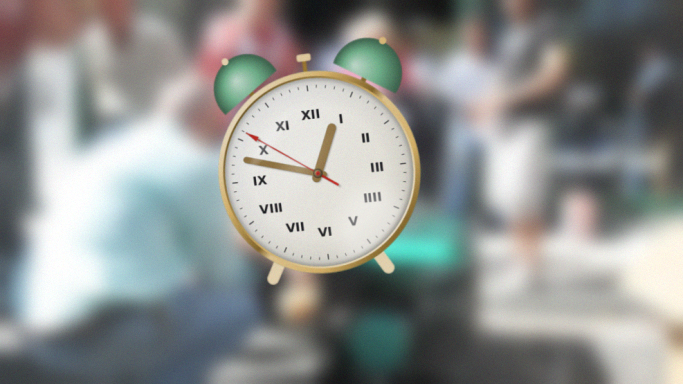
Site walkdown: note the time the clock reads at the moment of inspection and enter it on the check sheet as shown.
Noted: 12:47:51
